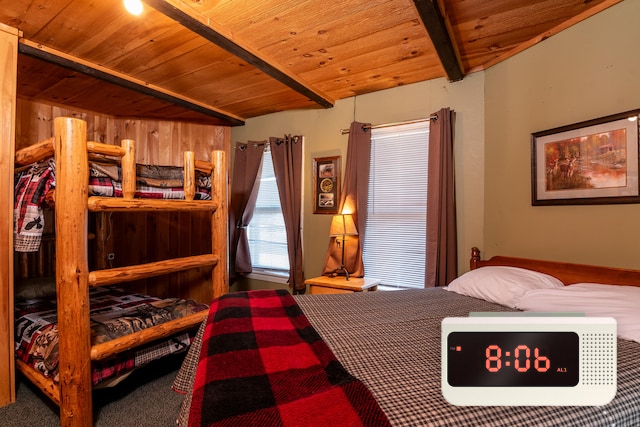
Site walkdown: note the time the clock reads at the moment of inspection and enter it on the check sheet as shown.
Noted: 8:06
